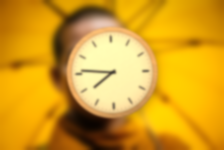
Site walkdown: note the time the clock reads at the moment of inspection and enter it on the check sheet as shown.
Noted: 7:46
